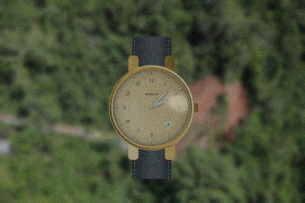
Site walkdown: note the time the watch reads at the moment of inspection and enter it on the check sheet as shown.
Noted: 2:07
